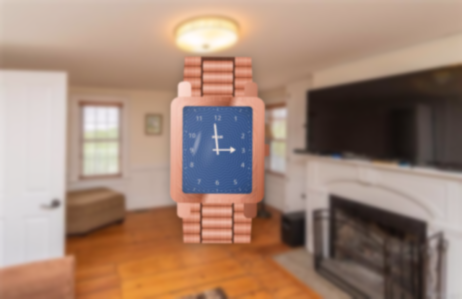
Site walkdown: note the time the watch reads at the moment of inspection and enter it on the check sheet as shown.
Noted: 2:59
